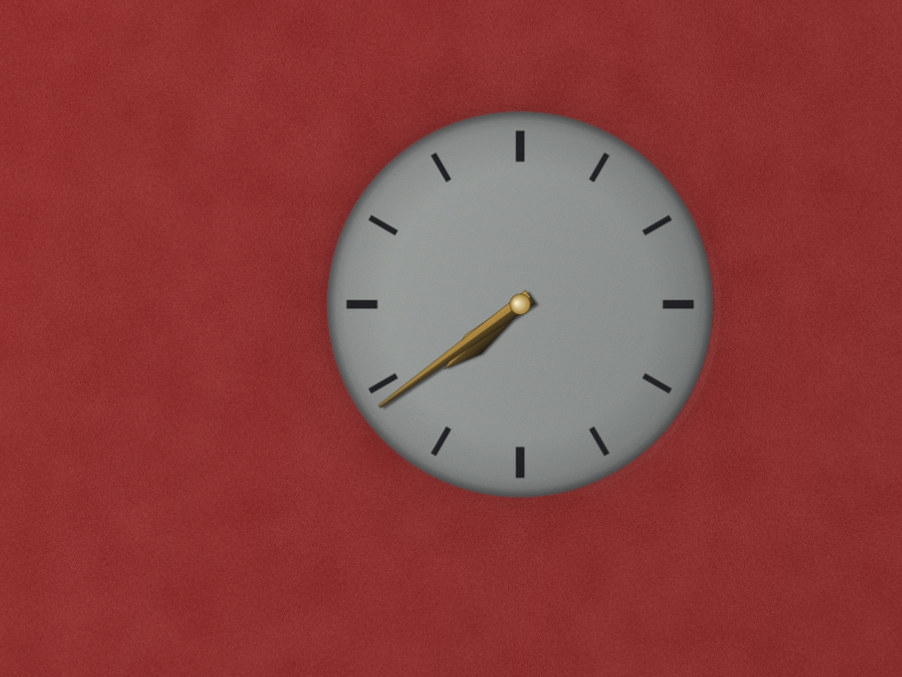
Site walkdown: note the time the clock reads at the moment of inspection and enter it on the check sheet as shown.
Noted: 7:39
